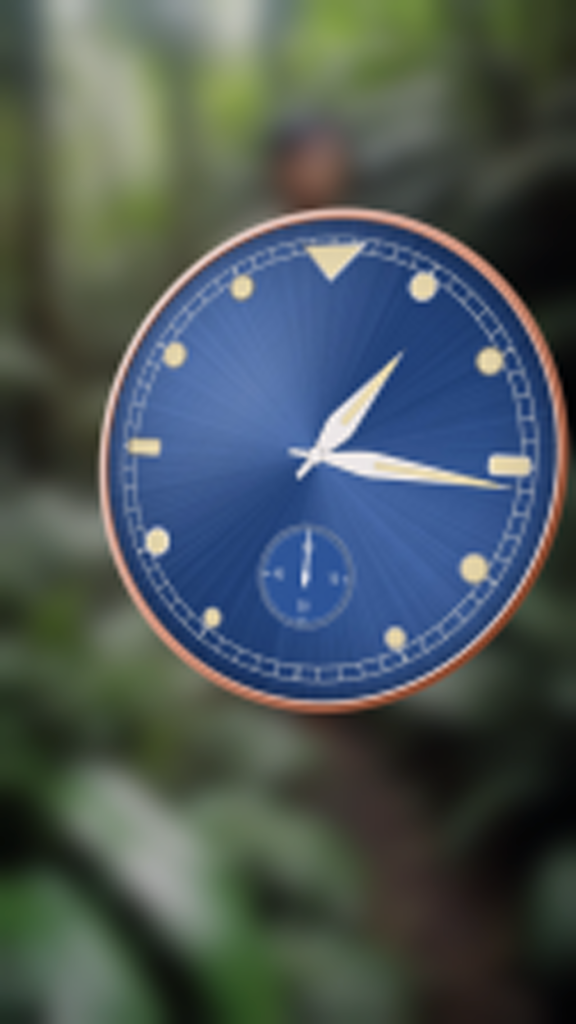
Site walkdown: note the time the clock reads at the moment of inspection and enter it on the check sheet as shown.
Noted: 1:16
